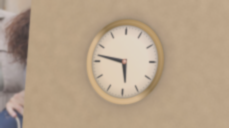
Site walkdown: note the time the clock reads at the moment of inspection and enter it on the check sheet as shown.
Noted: 5:47
